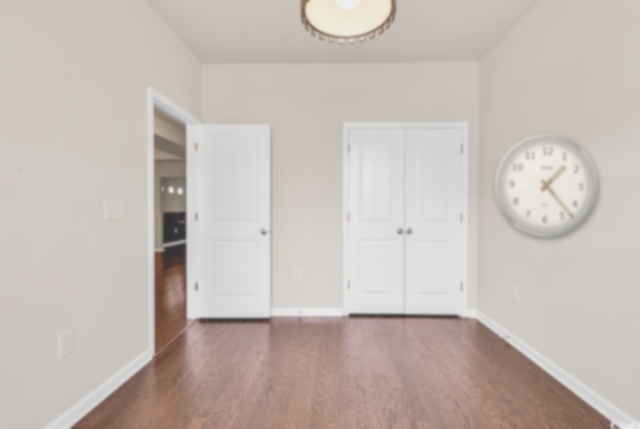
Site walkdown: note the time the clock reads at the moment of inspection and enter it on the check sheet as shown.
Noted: 1:23
